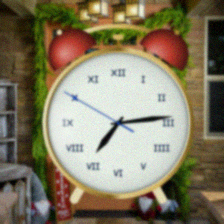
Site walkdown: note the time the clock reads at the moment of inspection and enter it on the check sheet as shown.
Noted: 7:13:50
